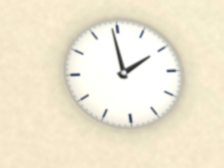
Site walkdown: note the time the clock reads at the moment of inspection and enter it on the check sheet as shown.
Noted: 1:59
